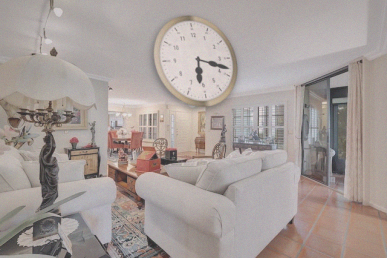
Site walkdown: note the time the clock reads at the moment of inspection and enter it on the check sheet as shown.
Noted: 6:18
